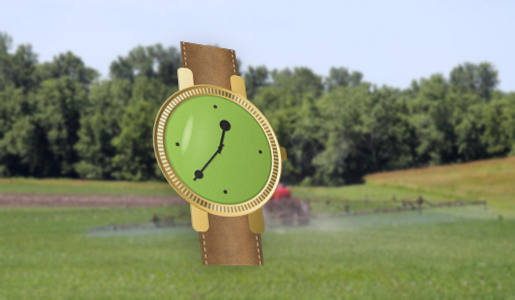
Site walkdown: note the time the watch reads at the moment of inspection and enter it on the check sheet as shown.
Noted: 12:37
